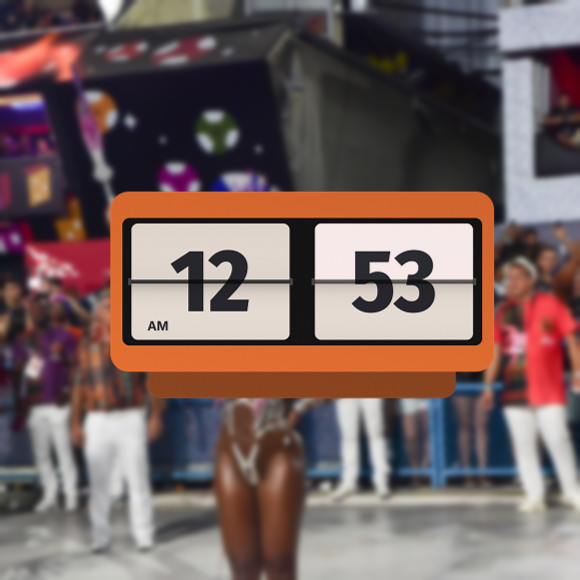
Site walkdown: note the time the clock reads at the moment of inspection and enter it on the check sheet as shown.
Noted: 12:53
